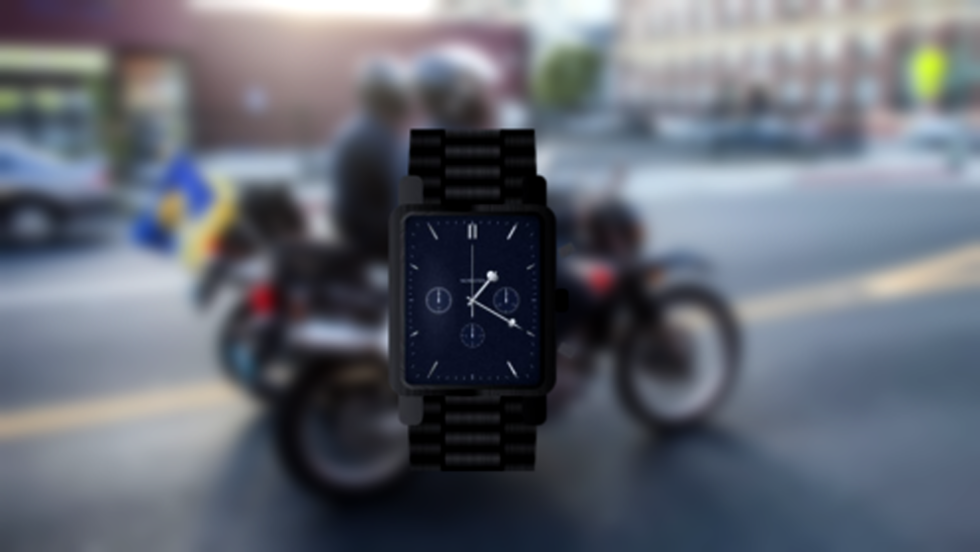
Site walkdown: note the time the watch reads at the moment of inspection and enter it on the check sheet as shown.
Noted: 1:20
